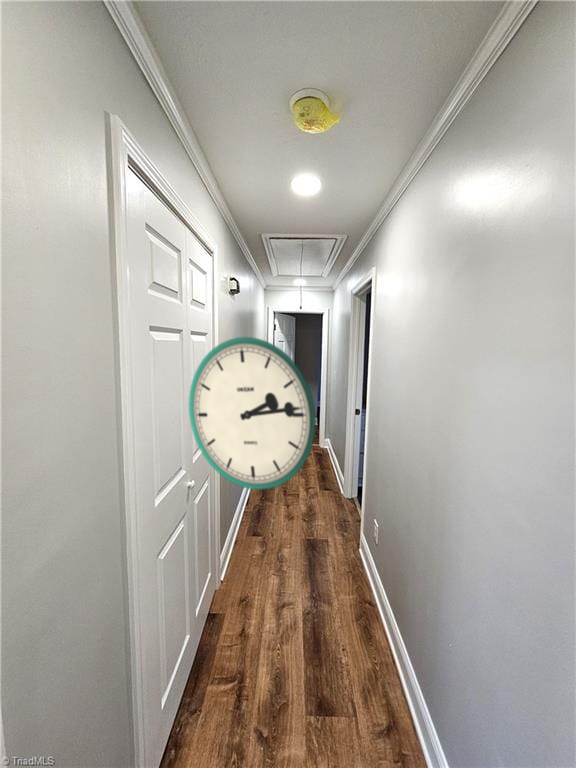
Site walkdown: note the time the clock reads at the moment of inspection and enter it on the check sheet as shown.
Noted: 2:14
